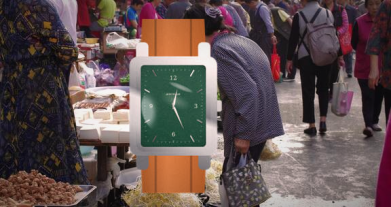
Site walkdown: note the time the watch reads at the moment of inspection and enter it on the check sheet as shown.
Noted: 12:26
